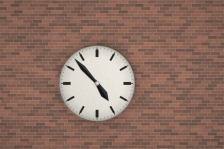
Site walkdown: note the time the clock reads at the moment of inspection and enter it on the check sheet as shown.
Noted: 4:53
